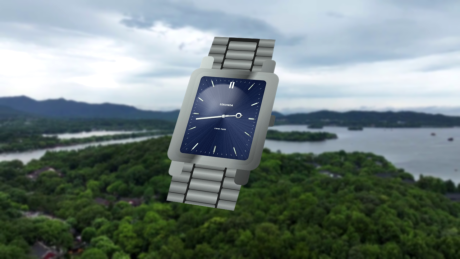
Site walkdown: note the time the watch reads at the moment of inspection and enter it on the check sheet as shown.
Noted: 2:43
